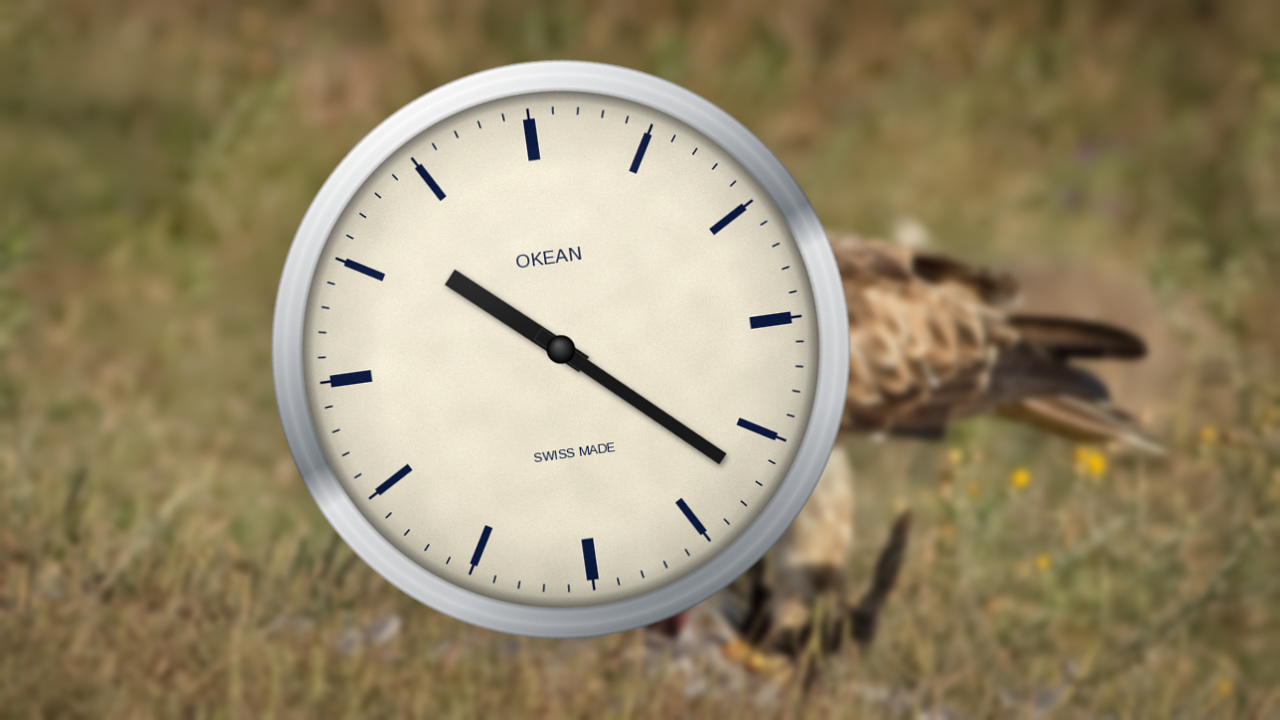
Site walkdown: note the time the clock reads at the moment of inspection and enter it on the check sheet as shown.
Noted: 10:22
